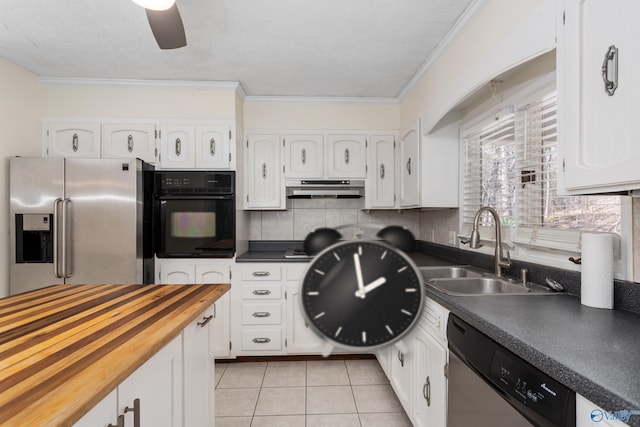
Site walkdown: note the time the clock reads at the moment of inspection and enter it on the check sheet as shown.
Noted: 1:59
